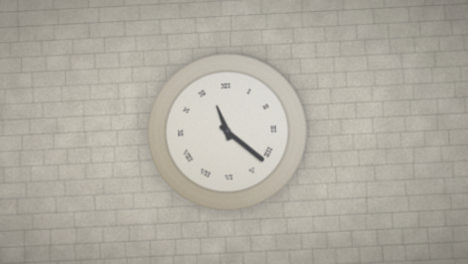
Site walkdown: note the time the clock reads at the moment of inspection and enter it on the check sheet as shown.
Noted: 11:22
